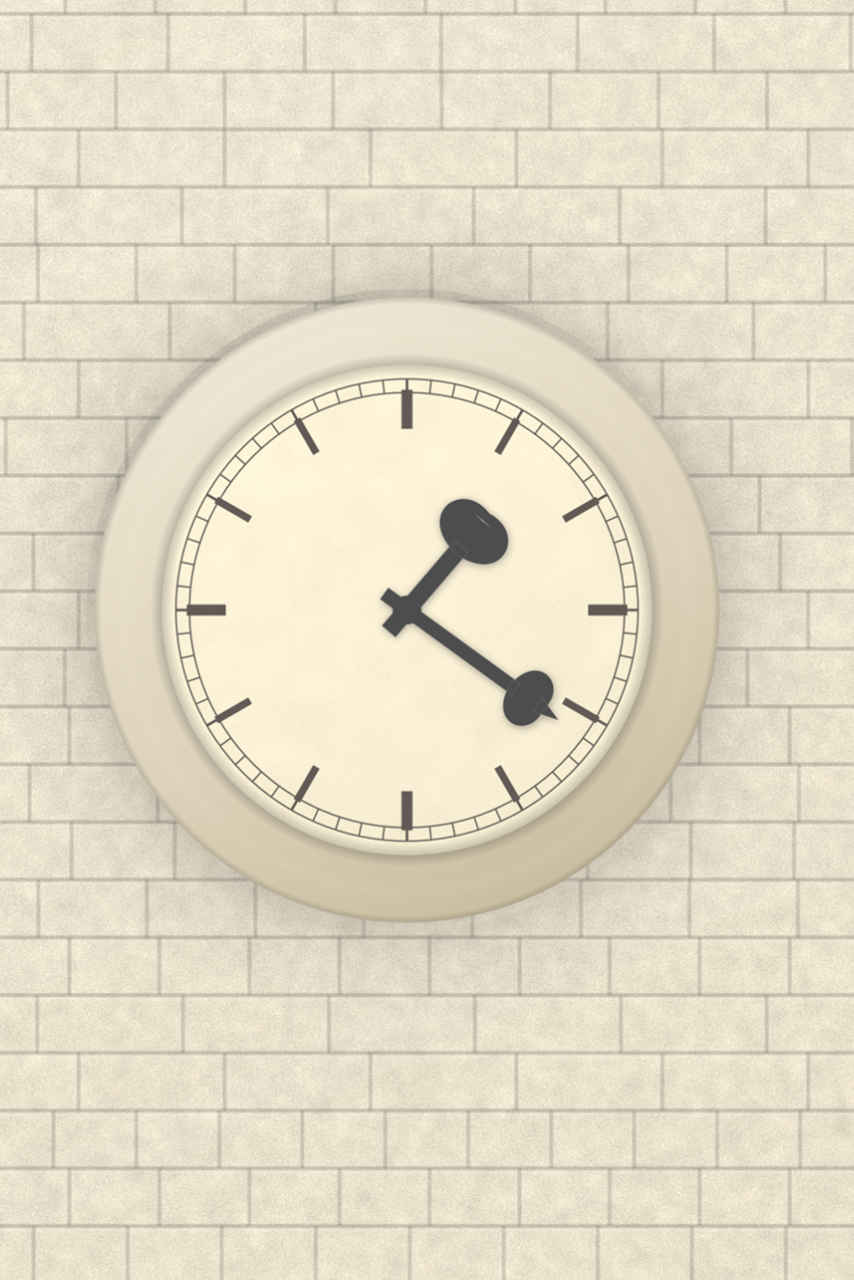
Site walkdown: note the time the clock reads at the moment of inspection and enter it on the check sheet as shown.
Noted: 1:21
